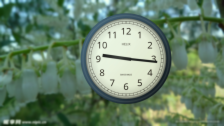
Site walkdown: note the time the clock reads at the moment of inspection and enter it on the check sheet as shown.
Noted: 9:16
